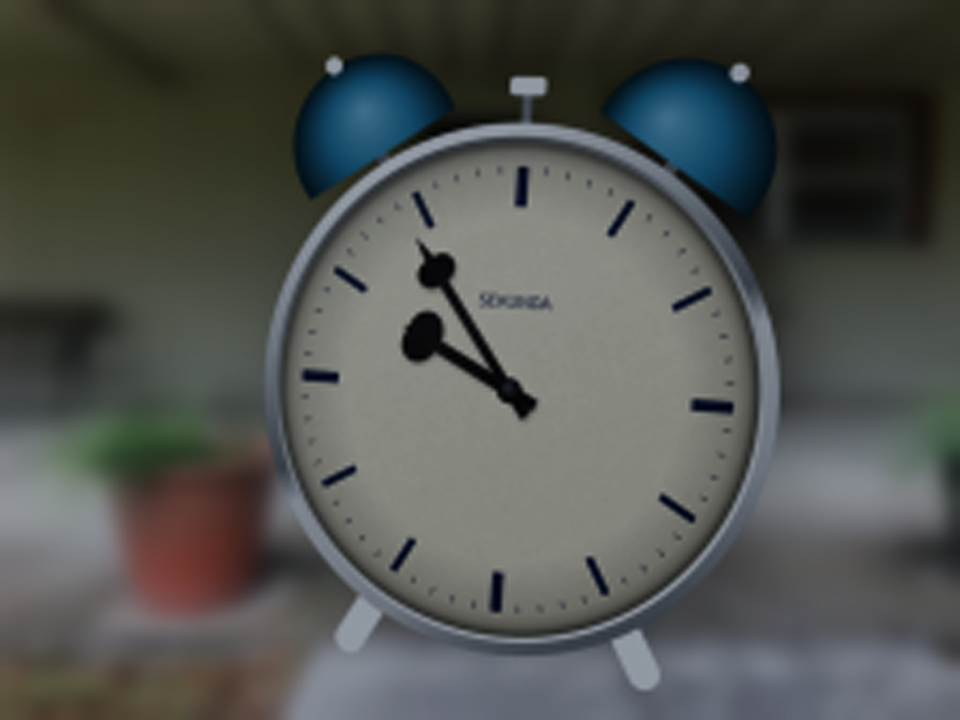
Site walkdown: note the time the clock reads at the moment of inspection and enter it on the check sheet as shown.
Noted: 9:54
